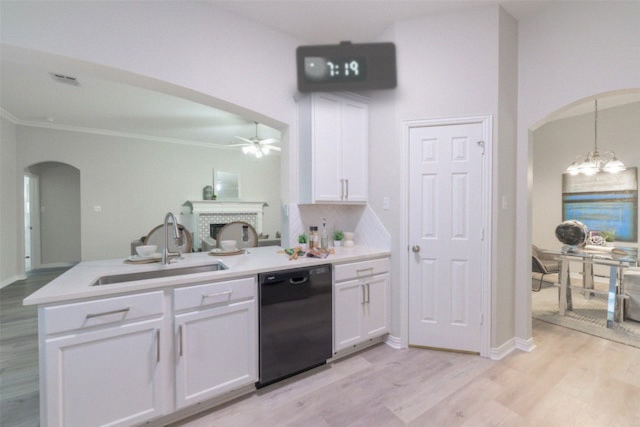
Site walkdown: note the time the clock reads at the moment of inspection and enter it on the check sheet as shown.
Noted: 7:19
